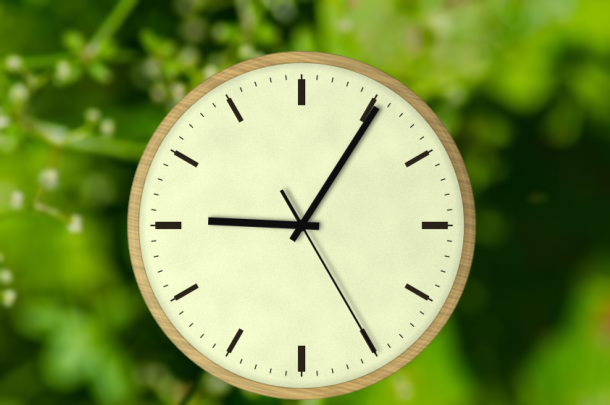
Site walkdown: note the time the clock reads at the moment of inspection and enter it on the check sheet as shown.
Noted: 9:05:25
